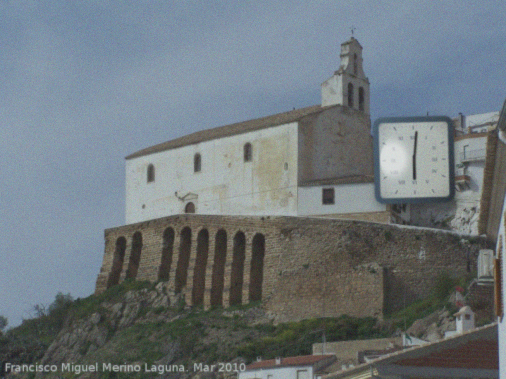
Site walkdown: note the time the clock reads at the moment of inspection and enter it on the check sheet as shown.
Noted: 6:01
